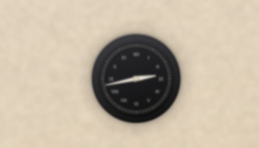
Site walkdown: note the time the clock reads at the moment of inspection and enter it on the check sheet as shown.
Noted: 2:43
